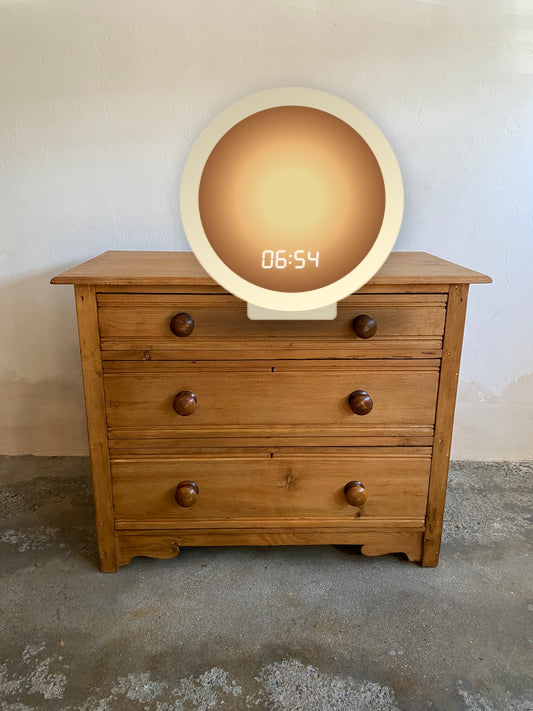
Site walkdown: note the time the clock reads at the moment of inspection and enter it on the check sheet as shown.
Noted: 6:54
